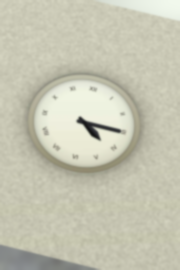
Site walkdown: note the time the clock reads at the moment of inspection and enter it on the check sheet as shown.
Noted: 4:15
